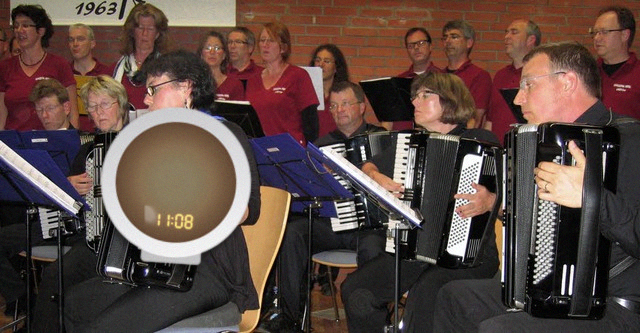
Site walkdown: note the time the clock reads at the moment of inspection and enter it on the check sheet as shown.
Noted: 11:08
